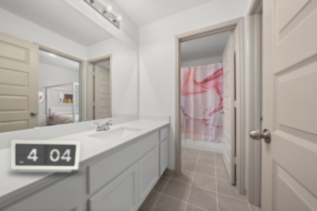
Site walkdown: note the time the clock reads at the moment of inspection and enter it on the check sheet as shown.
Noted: 4:04
